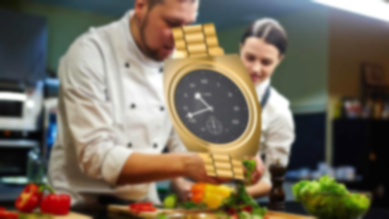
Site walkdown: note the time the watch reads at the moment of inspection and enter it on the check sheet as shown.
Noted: 10:42
